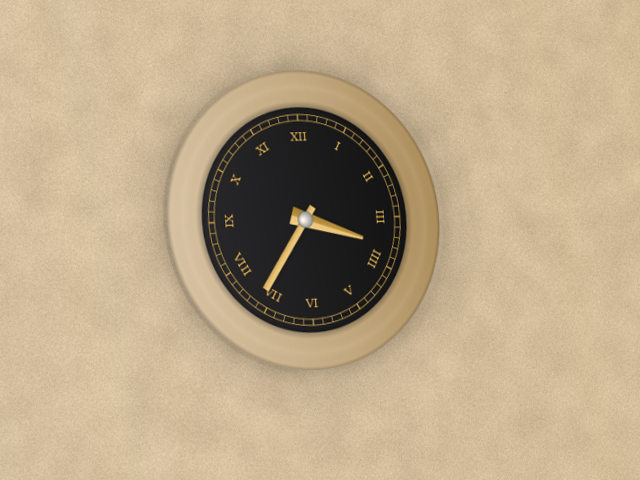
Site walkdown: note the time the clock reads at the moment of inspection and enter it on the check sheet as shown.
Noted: 3:36
